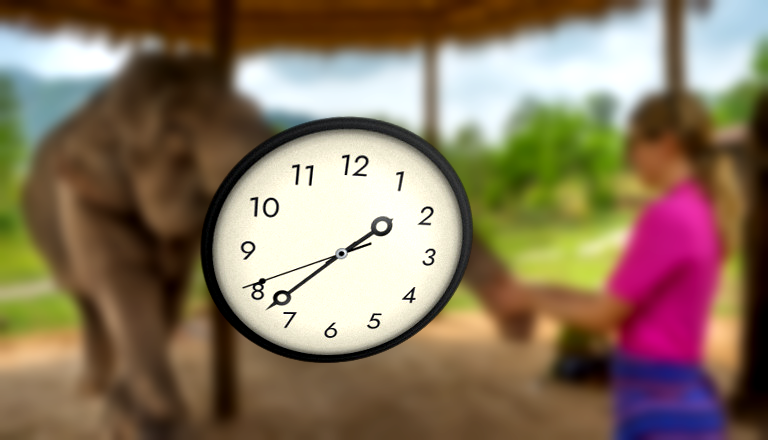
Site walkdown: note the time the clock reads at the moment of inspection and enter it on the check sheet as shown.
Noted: 1:37:41
